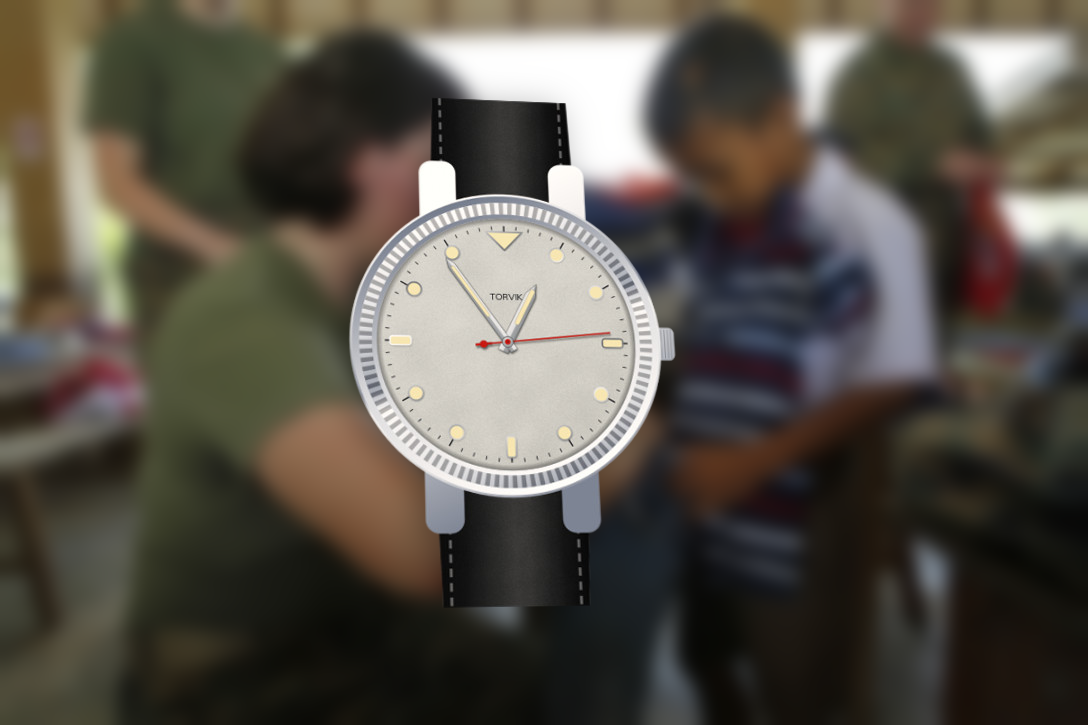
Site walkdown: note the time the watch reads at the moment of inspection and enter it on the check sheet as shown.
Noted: 12:54:14
